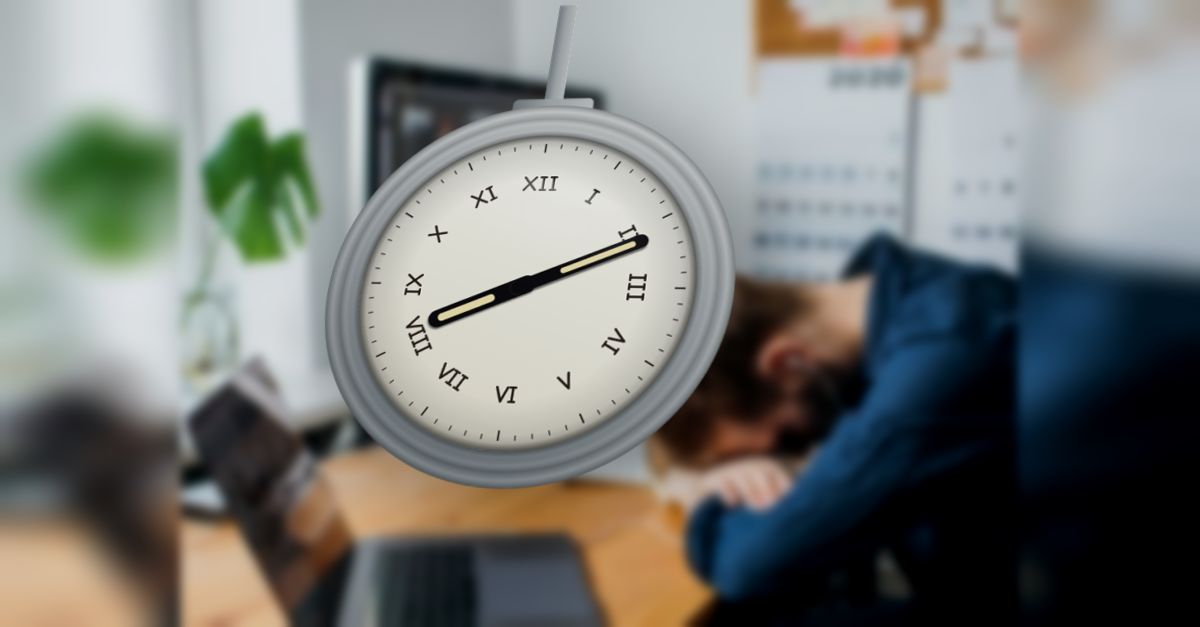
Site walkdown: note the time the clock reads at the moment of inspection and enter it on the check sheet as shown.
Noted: 8:11
